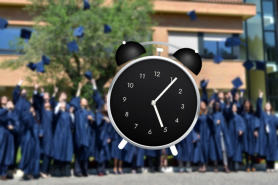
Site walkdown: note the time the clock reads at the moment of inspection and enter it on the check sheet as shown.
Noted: 5:06
